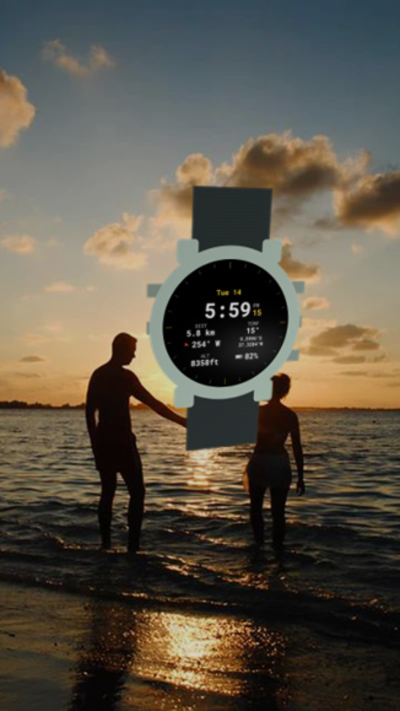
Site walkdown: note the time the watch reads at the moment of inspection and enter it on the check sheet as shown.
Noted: 5:59
